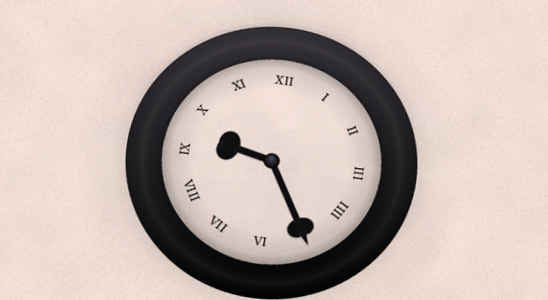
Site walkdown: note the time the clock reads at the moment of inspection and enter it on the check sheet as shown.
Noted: 9:25
